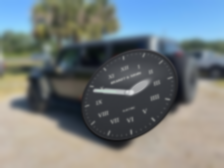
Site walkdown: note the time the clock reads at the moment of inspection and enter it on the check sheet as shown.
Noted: 9:49
